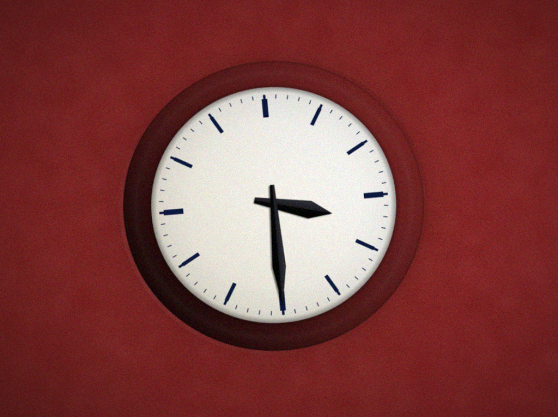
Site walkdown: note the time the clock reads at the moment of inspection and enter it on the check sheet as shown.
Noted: 3:30
